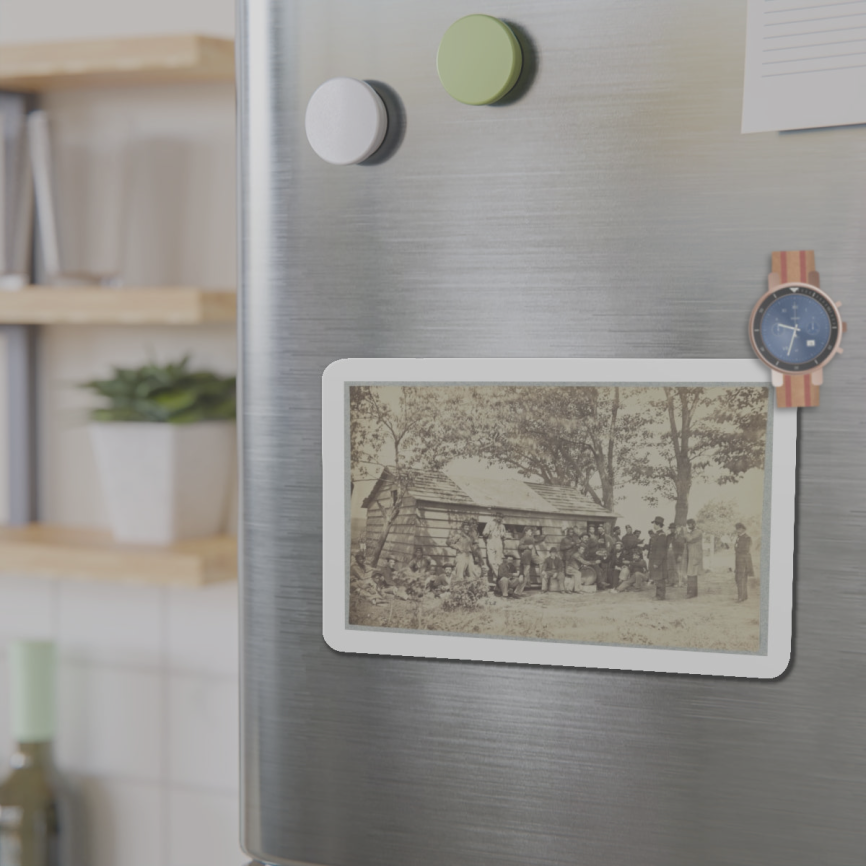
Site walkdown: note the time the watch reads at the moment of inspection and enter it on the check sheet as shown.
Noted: 9:33
